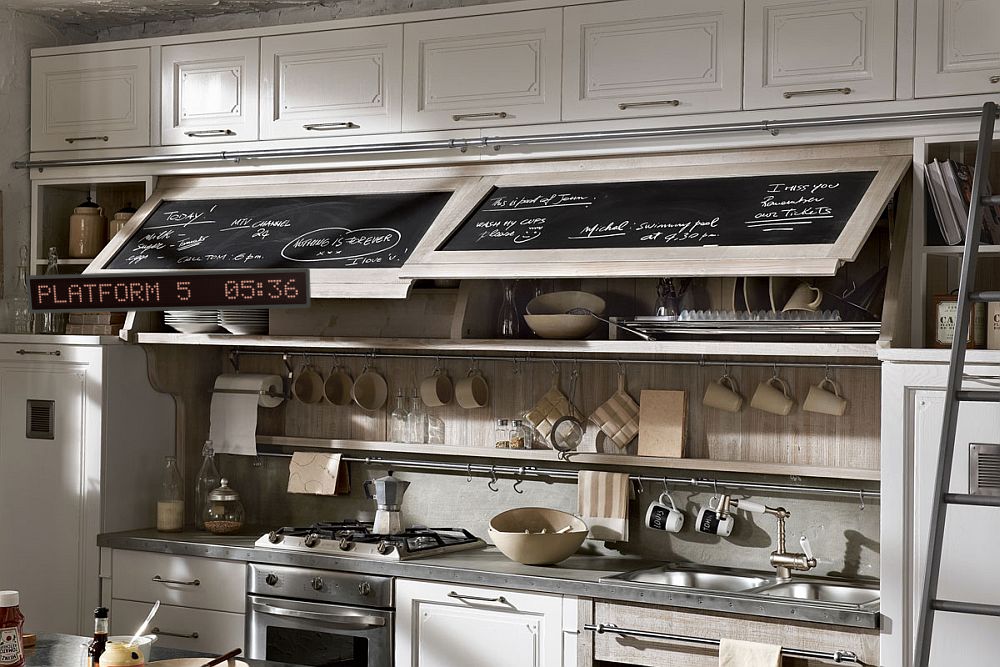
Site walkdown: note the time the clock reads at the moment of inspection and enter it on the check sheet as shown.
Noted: 5:36
